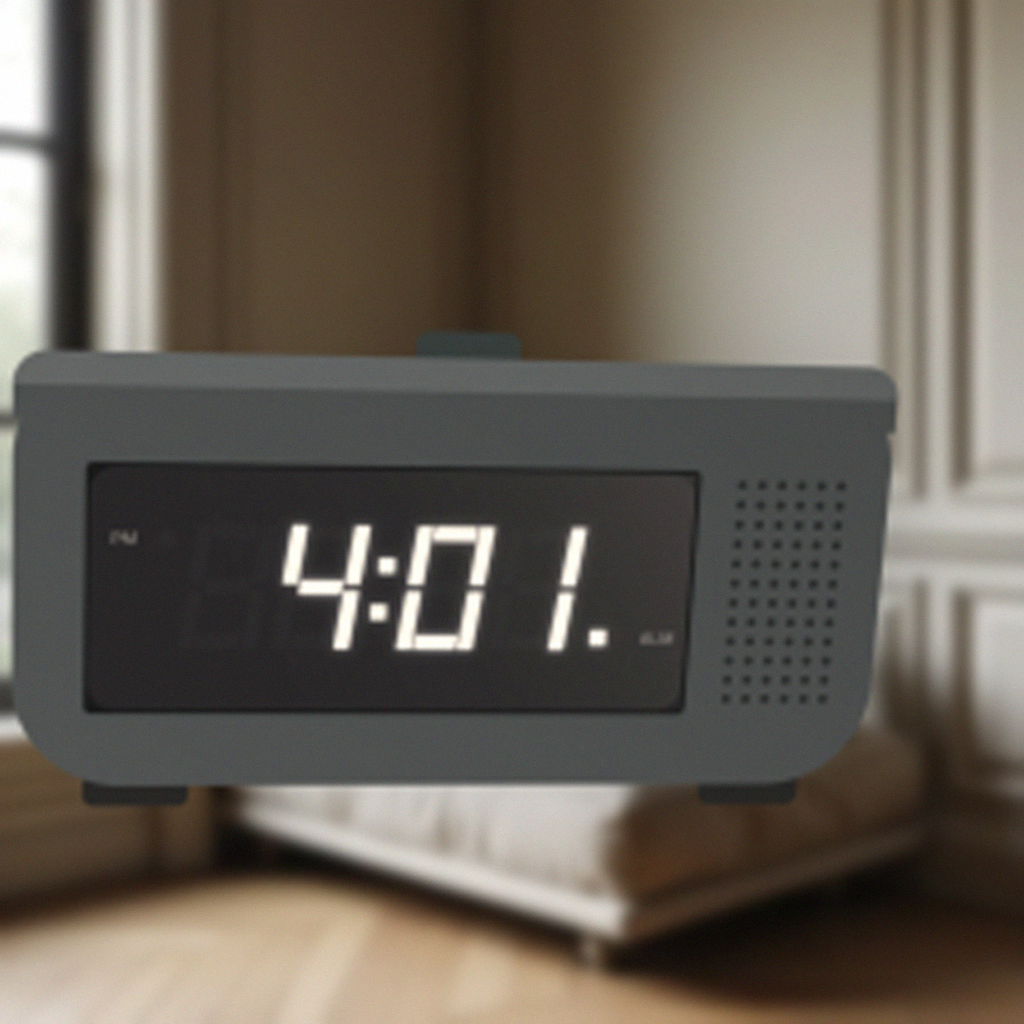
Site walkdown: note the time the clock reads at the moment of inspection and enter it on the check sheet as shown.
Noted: 4:01
